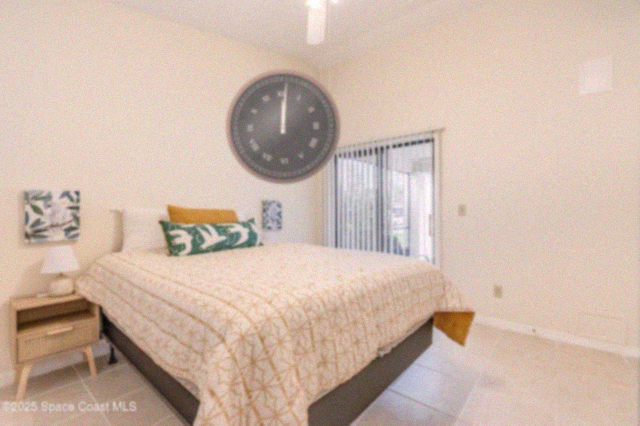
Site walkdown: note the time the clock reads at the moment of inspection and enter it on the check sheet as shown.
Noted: 12:01
